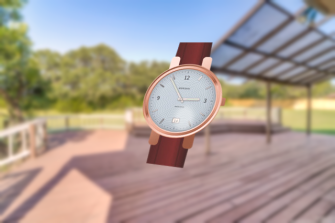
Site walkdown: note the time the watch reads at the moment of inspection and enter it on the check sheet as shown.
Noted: 2:54
